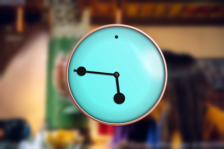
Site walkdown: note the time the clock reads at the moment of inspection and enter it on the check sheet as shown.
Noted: 5:46
